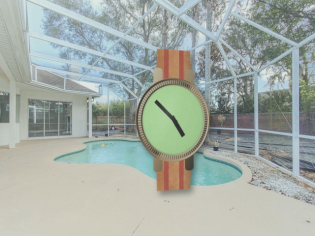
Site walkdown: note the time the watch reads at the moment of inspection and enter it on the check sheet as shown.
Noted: 4:52
